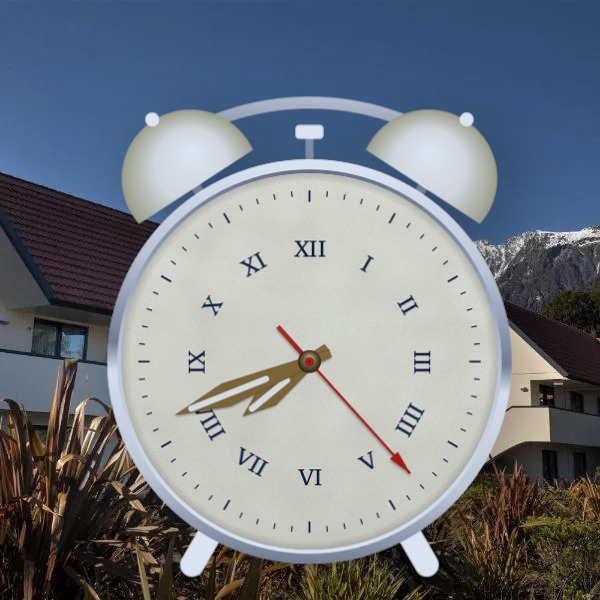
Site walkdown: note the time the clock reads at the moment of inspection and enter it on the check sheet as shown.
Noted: 7:41:23
